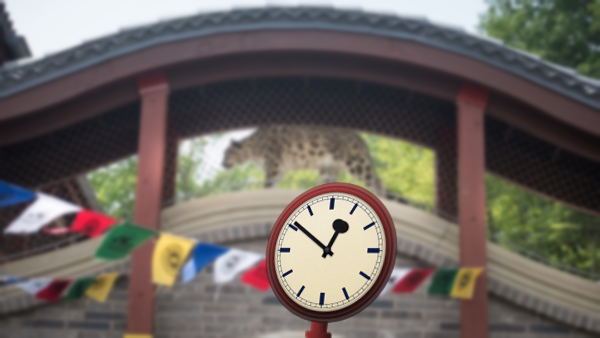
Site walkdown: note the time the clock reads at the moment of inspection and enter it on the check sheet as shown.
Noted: 12:51
